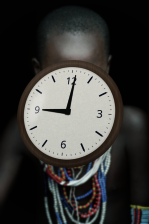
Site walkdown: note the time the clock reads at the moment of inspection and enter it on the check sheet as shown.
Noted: 9:01
